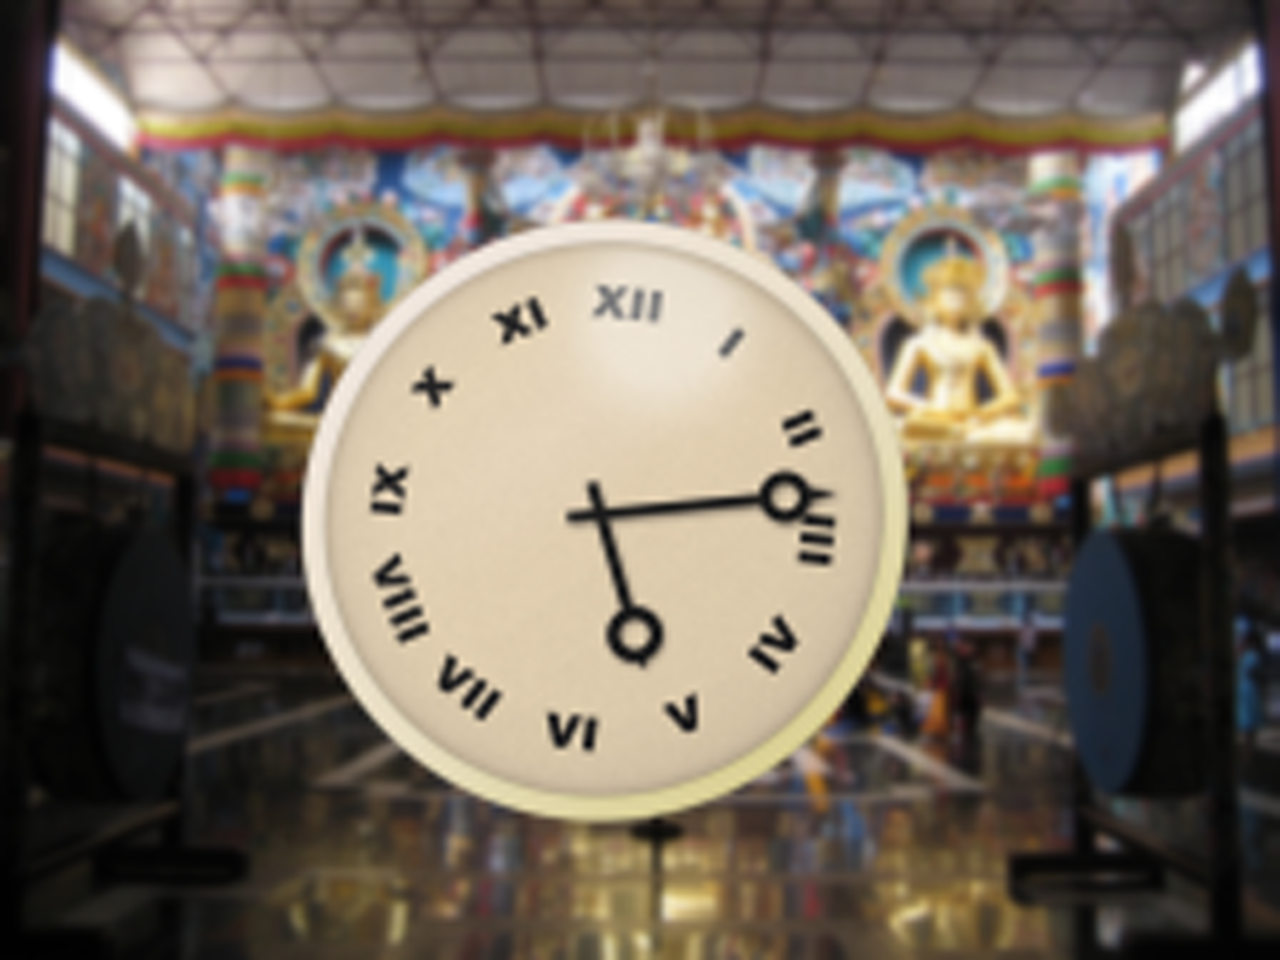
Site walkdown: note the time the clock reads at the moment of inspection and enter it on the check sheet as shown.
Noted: 5:13
